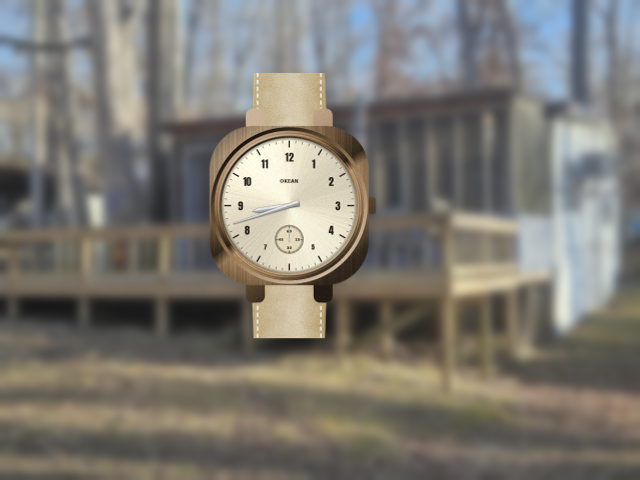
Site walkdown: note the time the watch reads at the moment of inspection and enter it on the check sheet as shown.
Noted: 8:42
